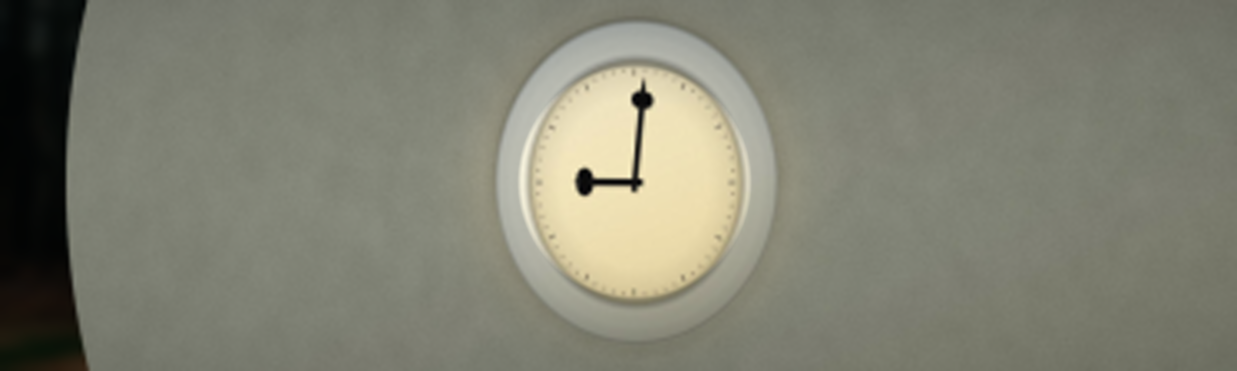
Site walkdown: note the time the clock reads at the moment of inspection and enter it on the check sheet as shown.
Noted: 9:01
